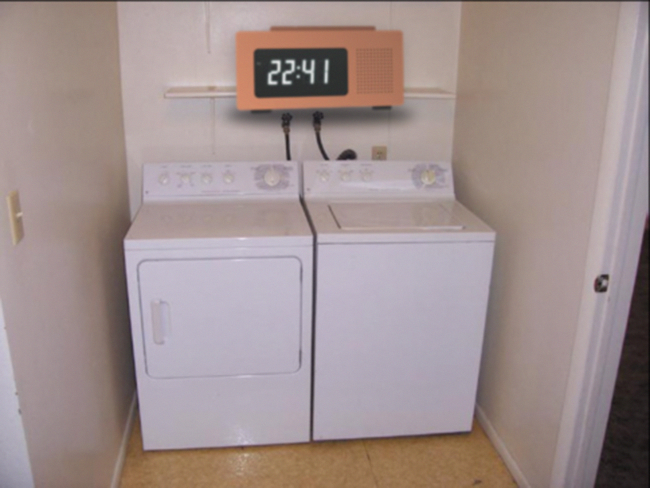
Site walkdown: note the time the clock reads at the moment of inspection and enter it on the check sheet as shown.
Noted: 22:41
